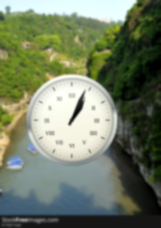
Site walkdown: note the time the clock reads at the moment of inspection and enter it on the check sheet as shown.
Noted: 1:04
